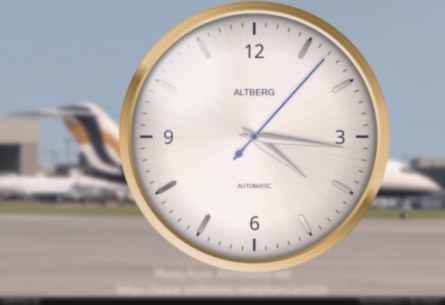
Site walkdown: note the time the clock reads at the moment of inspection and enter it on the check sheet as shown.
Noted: 4:16:07
